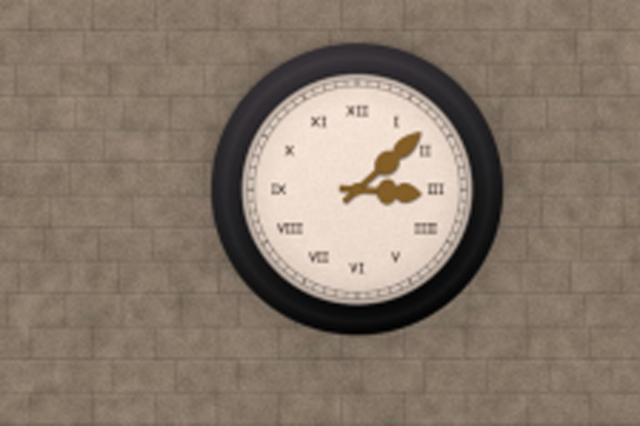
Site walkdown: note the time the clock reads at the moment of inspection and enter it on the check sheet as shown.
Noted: 3:08
